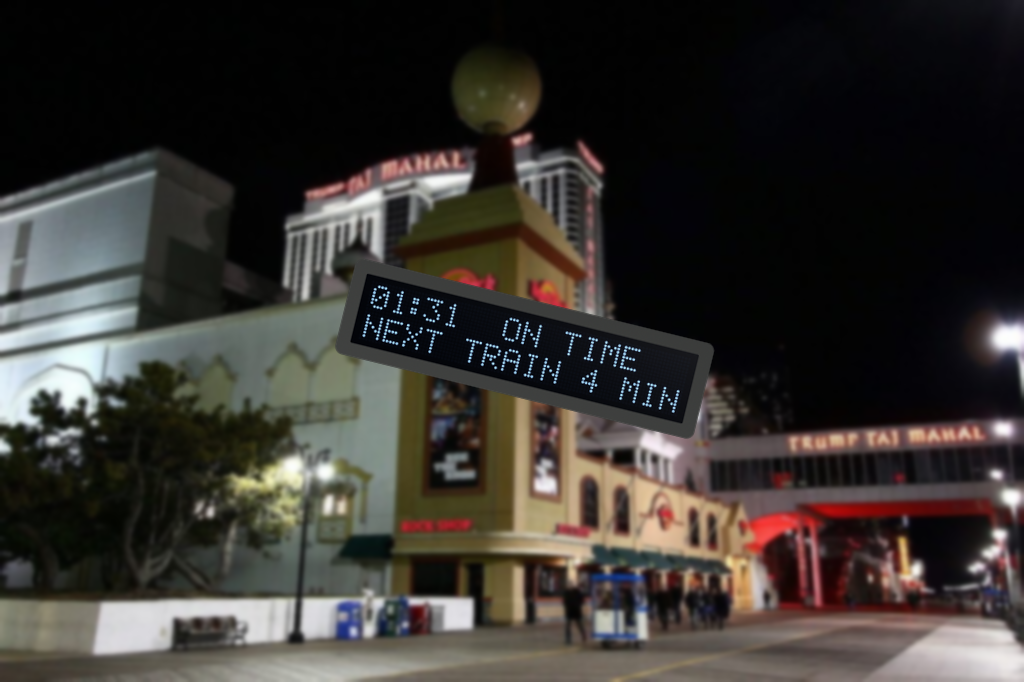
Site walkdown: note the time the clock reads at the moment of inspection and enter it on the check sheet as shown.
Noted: 1:31
